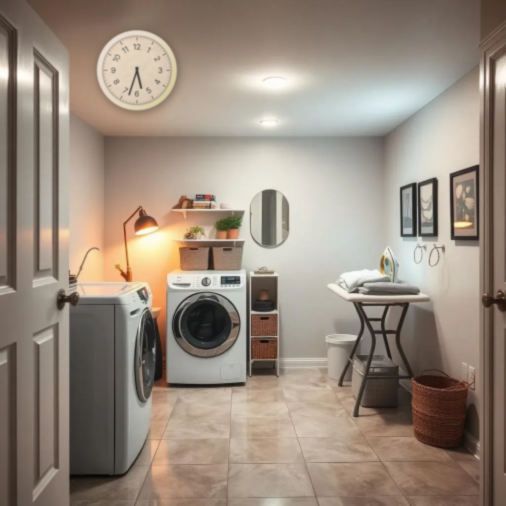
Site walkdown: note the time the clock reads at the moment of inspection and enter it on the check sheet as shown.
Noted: 5:33
